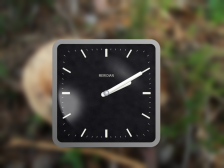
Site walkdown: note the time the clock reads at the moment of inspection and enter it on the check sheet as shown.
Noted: 2:10
